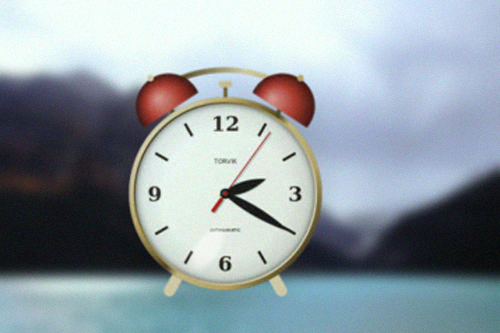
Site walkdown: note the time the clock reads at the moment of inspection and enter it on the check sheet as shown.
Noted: 2:20:06
